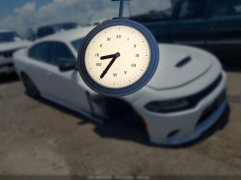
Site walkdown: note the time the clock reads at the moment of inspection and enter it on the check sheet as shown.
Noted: 8:35
